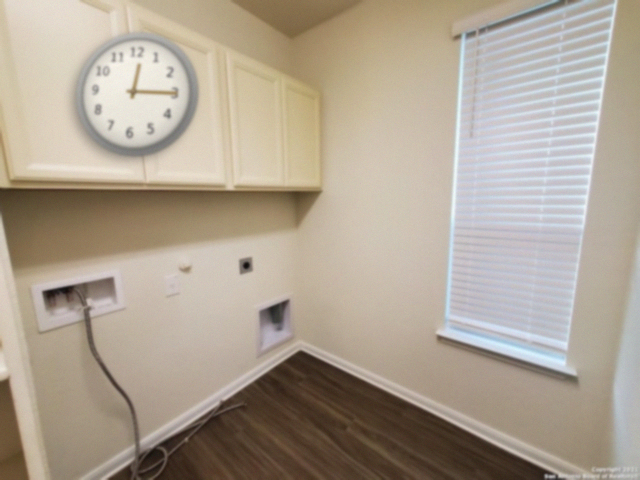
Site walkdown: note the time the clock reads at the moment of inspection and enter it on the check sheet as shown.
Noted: 12:15
